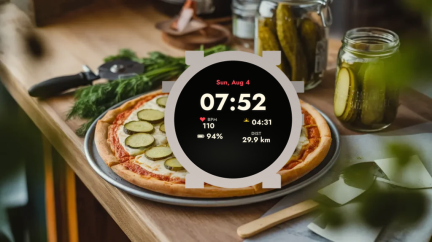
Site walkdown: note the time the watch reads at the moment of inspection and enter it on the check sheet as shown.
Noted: 7:52
